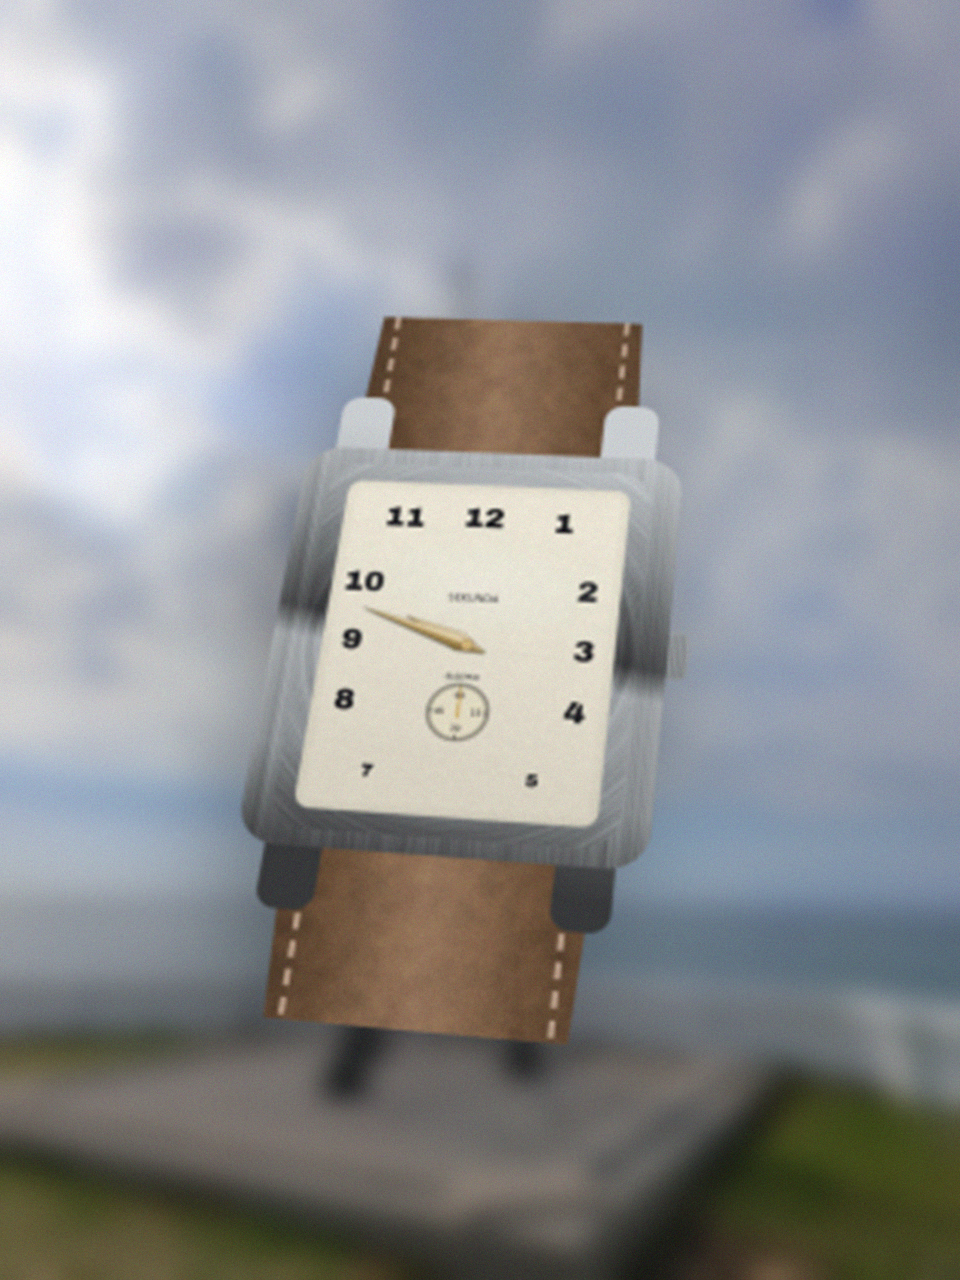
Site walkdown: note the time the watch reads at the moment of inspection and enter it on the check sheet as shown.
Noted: 9:48
